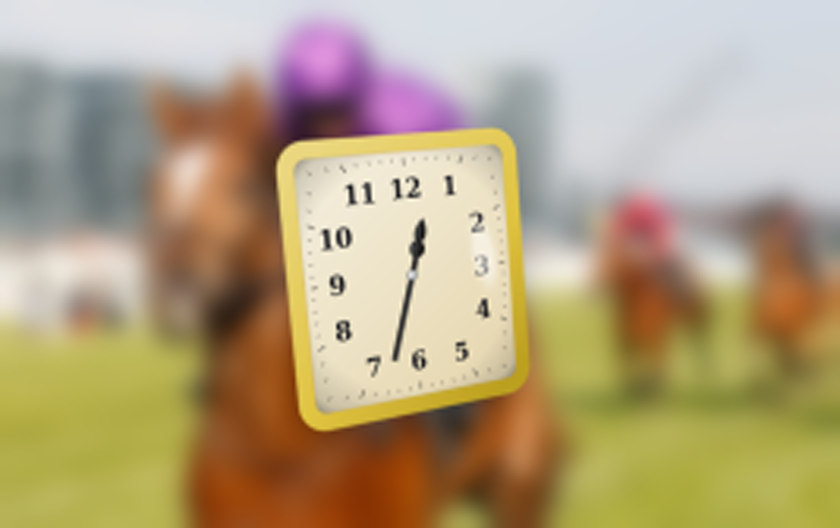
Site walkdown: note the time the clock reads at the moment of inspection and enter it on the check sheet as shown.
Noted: 12:33
